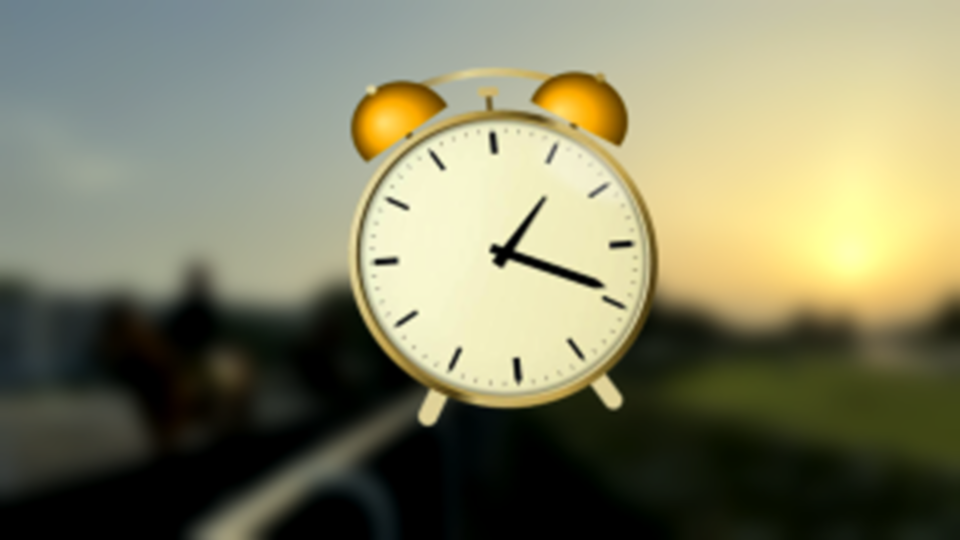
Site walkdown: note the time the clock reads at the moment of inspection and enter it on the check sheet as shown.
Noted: 1:19
